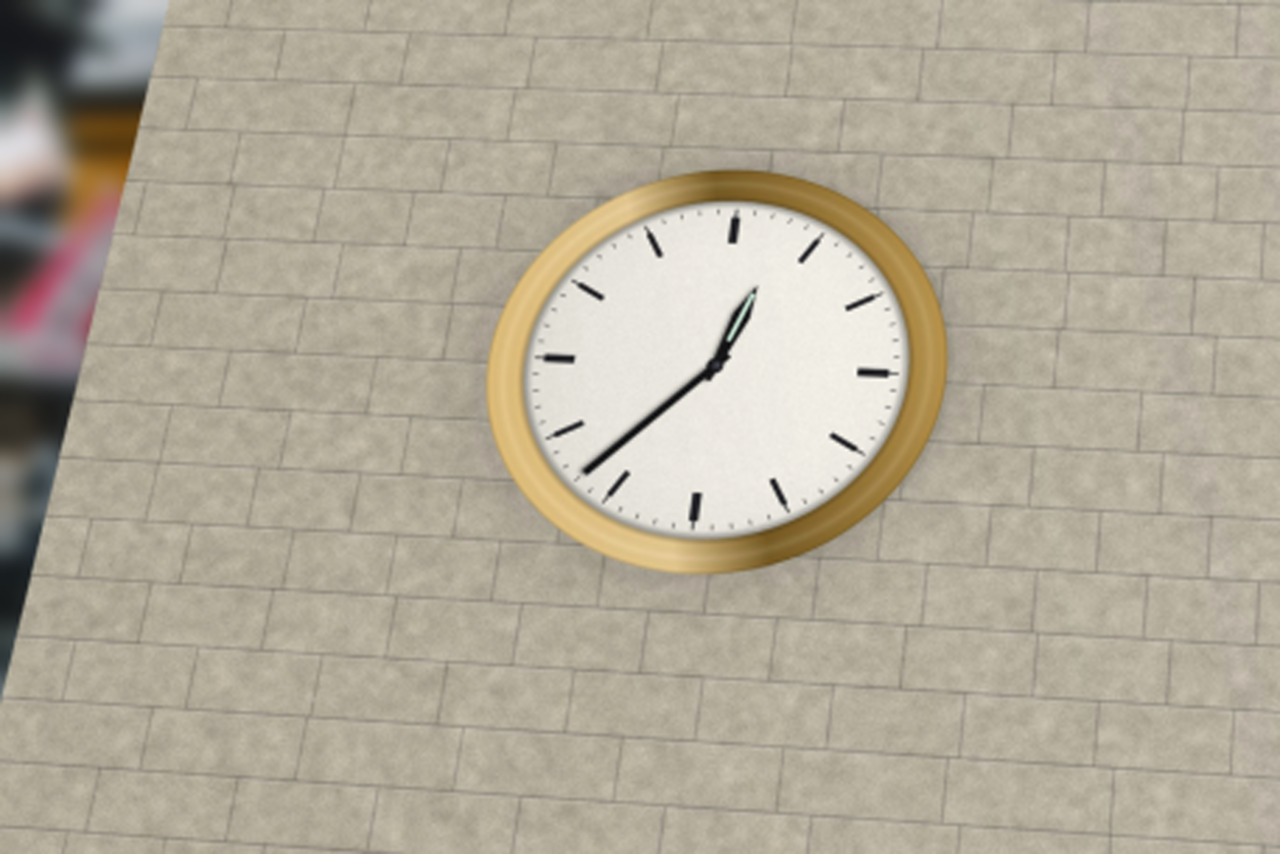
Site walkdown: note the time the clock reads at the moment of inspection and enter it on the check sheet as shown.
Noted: 12:37
